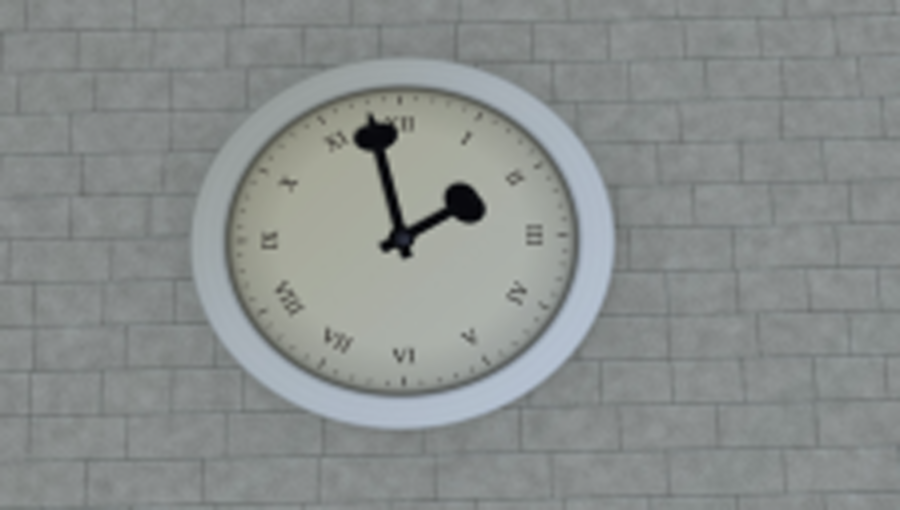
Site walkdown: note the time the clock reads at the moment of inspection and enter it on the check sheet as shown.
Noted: 1:58
